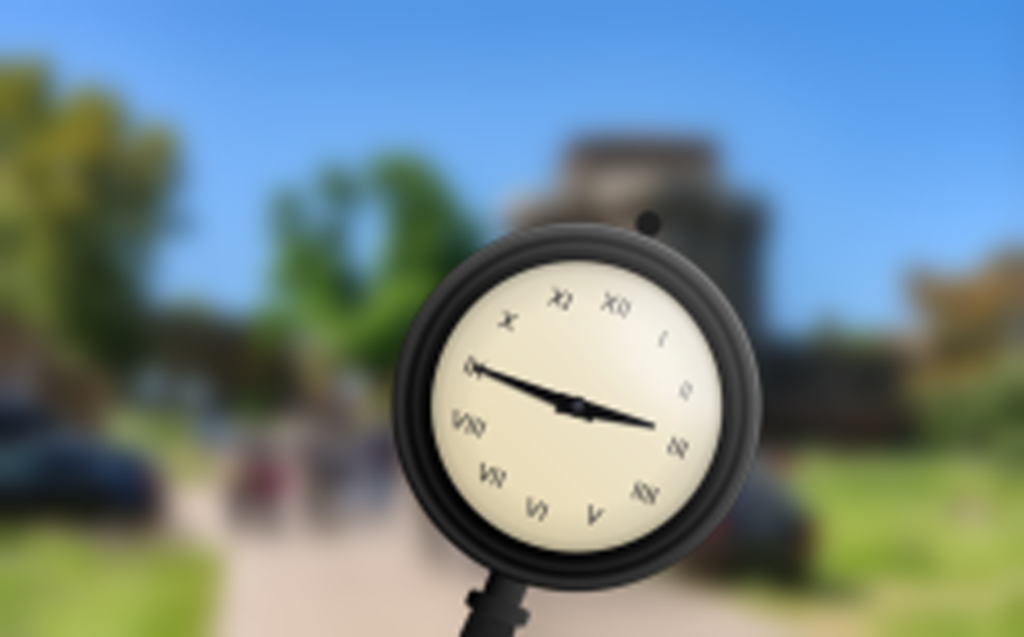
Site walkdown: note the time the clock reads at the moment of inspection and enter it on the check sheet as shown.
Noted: 2:45
